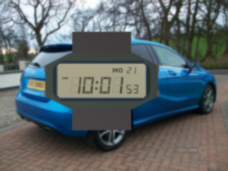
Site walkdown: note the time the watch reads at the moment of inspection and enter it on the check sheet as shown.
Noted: 10:01
